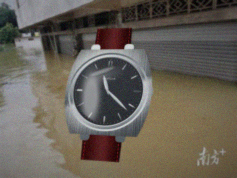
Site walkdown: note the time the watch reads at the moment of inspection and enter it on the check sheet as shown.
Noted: 11:22
